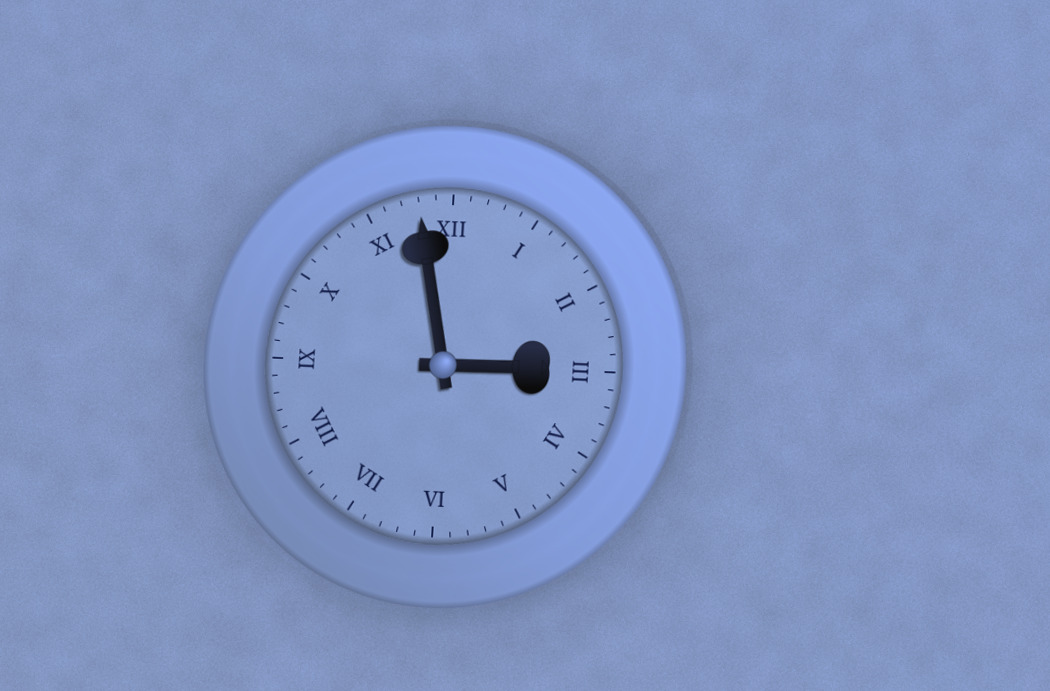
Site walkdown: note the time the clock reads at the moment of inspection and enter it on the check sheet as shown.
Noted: 2:58
